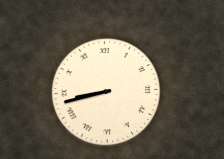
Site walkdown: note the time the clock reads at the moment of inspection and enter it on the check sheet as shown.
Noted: 8:43
